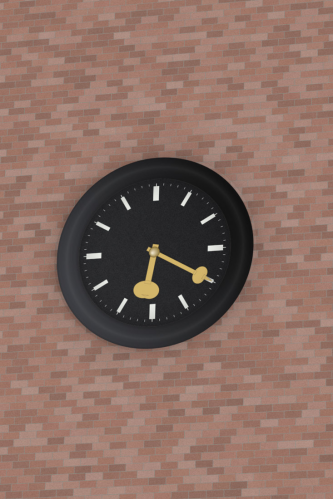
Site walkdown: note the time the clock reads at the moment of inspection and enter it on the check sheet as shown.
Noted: 6:20
